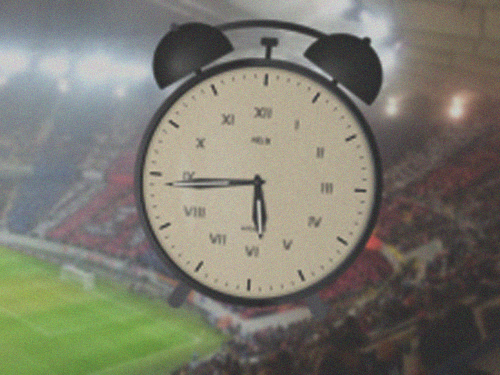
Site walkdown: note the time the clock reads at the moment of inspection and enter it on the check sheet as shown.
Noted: 5:44
